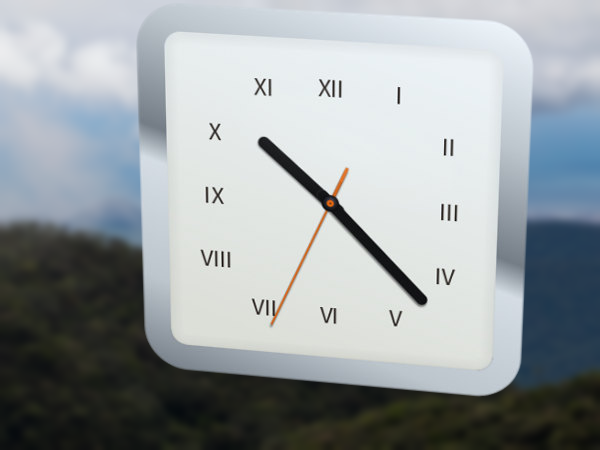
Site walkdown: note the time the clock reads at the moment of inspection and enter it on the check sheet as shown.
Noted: 10:22:34
